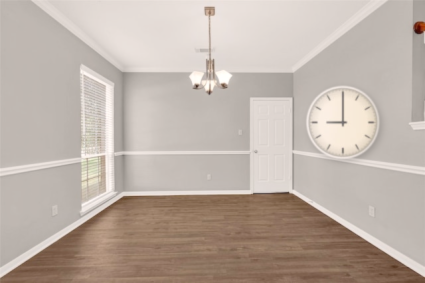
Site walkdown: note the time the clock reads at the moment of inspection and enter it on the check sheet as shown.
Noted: 9:00
